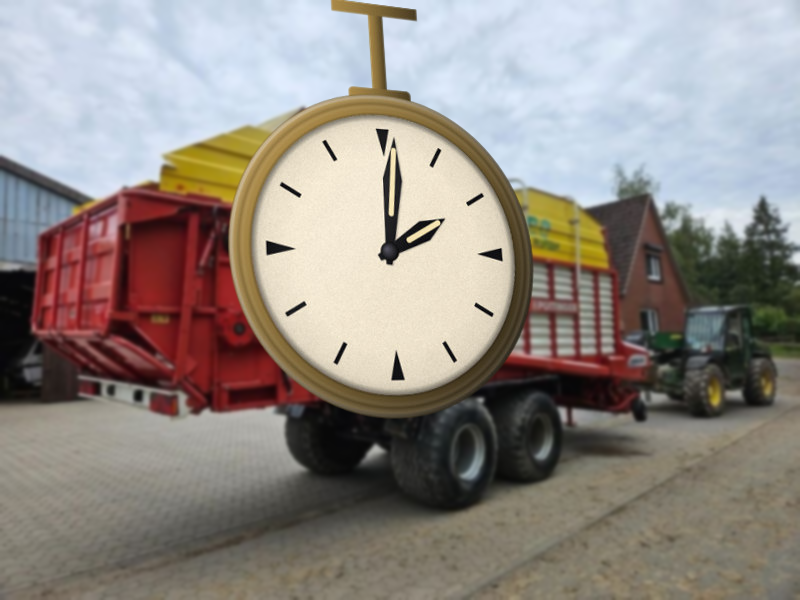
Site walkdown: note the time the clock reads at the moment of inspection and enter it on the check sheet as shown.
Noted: 2:01
